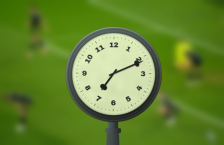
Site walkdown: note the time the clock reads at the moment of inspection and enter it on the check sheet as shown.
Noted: 7:11
